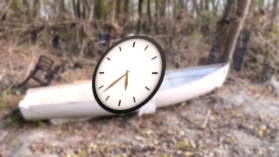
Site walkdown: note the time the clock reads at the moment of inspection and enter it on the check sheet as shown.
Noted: 5:38
